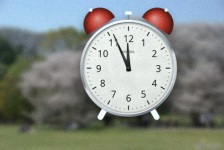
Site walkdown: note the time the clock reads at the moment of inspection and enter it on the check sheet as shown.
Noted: 11:56
